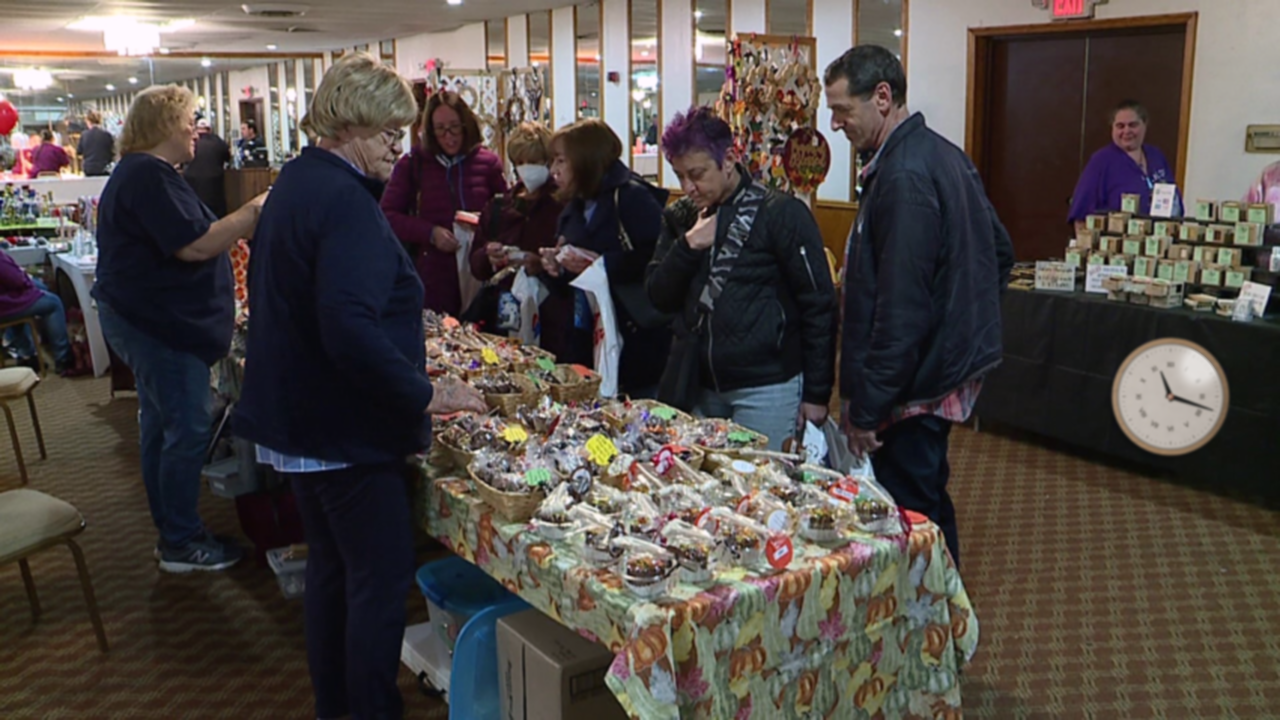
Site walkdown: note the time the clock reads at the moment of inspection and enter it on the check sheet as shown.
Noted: 11:18
